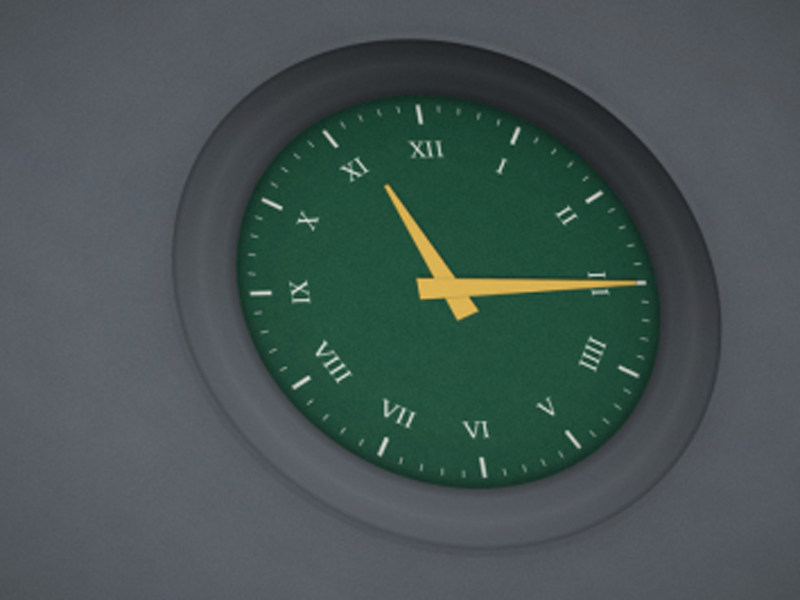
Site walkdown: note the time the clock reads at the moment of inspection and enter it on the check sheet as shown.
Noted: 11:15
